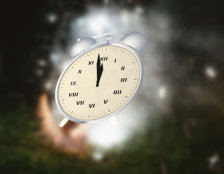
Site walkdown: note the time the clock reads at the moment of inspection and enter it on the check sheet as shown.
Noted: 11:58
